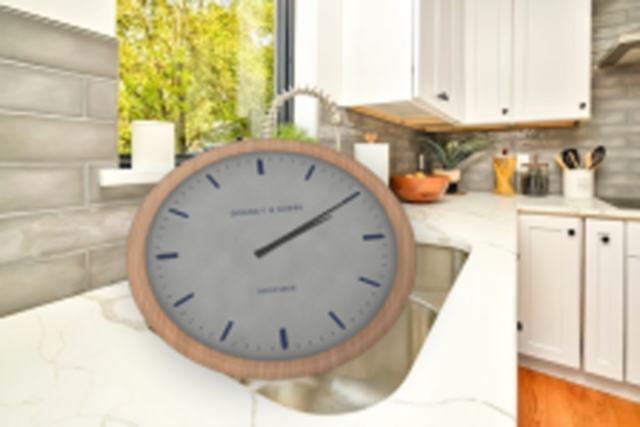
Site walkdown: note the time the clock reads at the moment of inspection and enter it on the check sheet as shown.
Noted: 2:10
